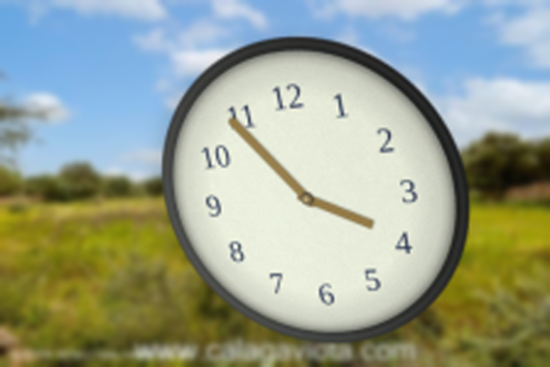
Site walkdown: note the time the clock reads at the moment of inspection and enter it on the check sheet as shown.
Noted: 3:54
